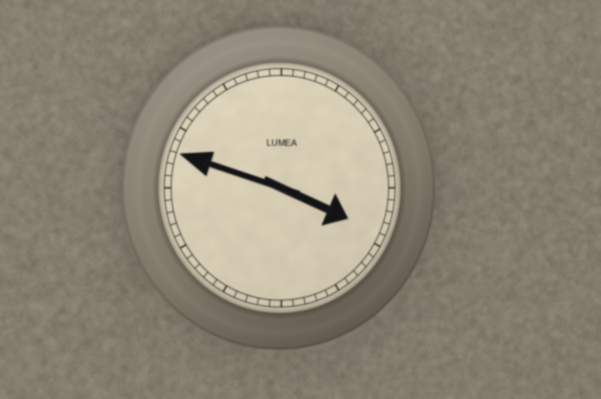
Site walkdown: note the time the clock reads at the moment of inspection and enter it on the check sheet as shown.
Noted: 3:48
